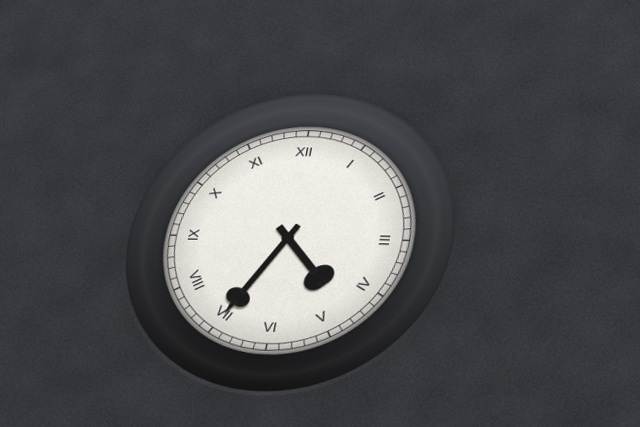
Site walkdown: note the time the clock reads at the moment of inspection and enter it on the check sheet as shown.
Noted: 4:35
